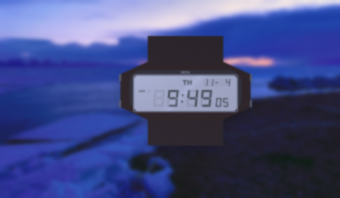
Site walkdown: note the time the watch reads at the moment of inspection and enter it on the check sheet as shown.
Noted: 9:49
